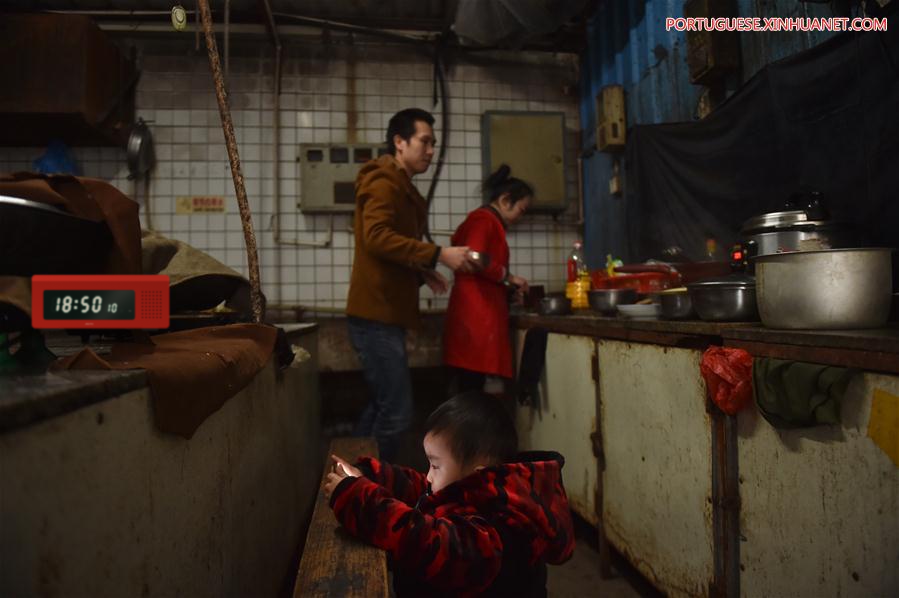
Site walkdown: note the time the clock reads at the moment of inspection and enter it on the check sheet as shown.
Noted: 18:50
